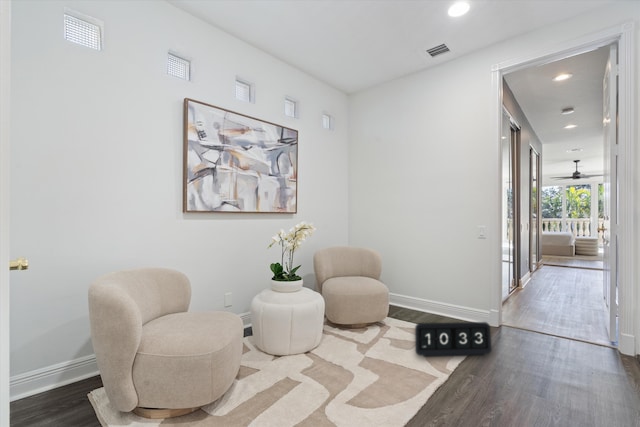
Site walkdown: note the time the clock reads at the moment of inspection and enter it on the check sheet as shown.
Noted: 10:33
